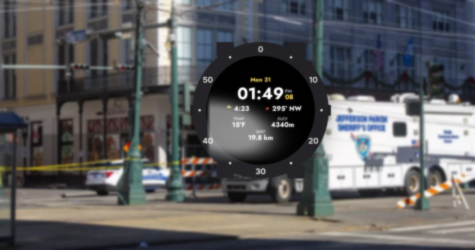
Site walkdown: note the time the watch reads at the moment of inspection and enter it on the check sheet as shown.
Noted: 1:49
